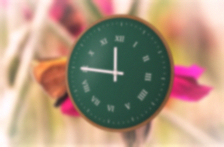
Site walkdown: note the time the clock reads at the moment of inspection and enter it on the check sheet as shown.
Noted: 11:45
